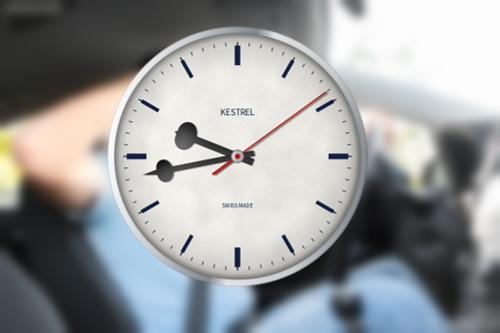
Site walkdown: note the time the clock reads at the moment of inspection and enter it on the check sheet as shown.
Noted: 9:43:09
